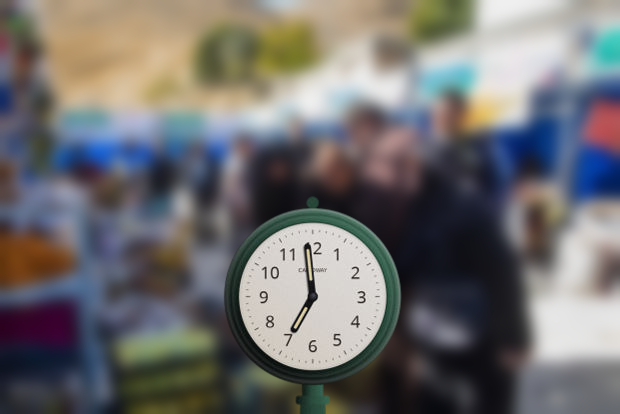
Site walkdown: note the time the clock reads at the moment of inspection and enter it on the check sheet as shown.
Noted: 6:59
